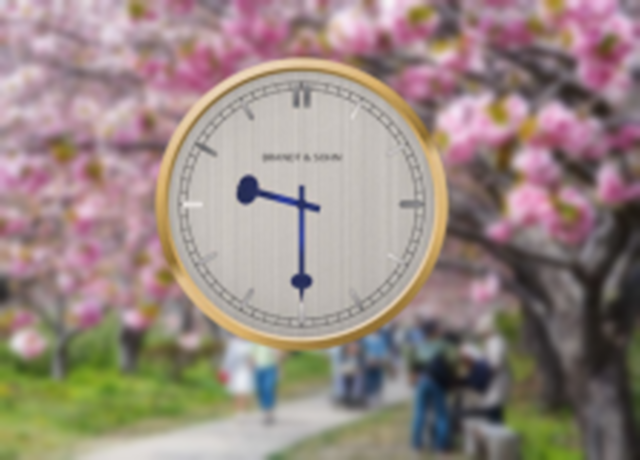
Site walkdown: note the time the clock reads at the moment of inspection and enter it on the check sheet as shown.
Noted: 9:30
